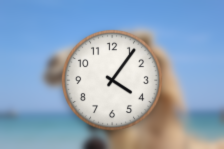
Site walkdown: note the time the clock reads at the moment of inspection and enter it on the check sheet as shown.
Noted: 4:06
